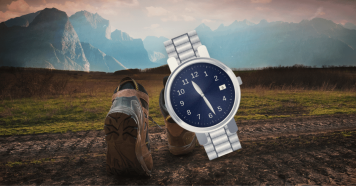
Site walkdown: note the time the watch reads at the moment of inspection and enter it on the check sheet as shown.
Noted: 11:28
